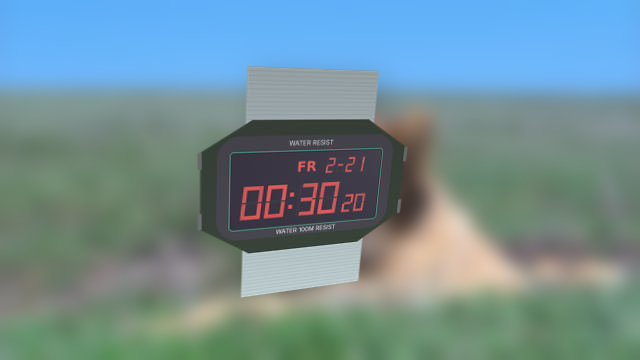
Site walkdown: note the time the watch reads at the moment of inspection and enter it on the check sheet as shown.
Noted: 0:30:20
